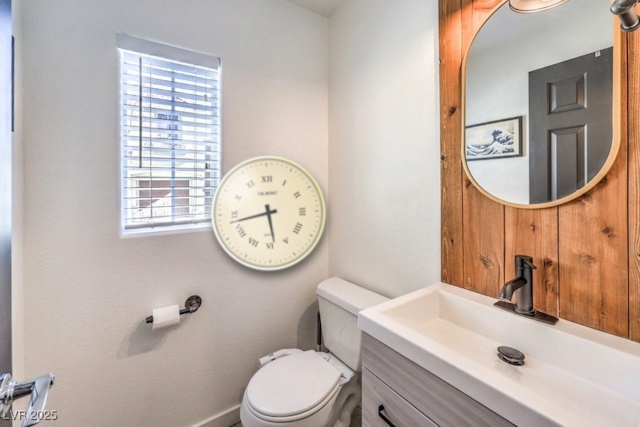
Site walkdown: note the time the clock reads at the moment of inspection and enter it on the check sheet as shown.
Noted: 5:43
